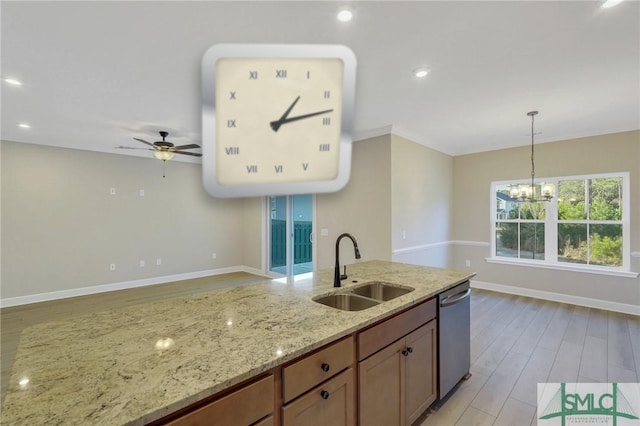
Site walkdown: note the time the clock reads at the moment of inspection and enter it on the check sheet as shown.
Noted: 1:13
